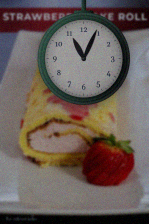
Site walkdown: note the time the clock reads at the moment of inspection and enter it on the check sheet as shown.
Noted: 11:04
